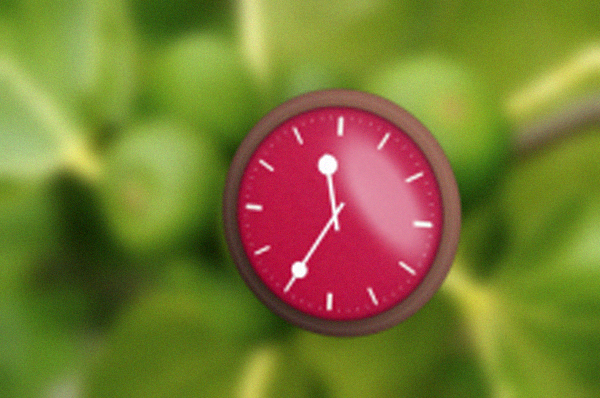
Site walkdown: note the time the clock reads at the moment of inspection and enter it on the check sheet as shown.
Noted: 11:35
